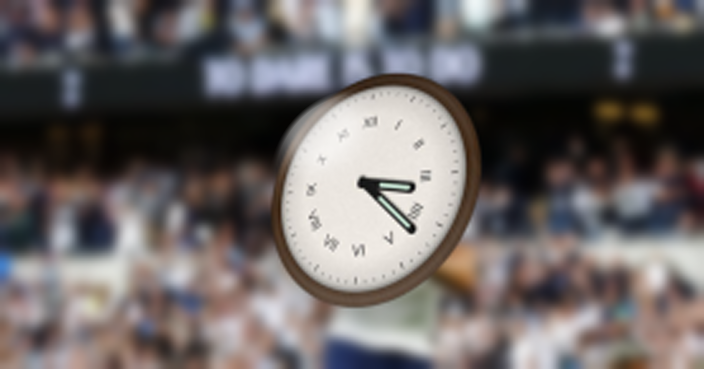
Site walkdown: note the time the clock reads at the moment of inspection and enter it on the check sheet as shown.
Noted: 3:22
